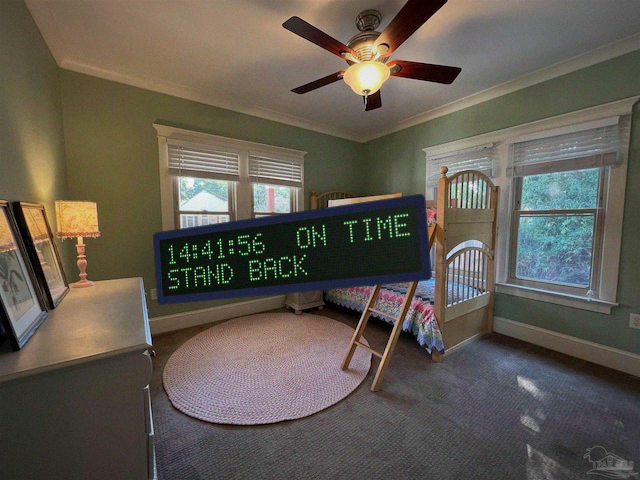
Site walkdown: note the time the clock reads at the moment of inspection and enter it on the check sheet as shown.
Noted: 14:41:56
